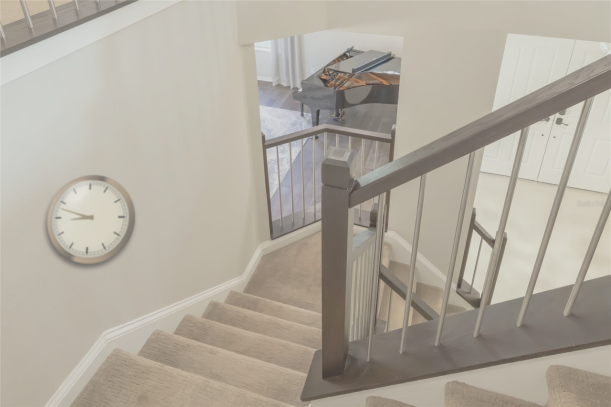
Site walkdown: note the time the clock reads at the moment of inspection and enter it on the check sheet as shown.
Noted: 8:48
